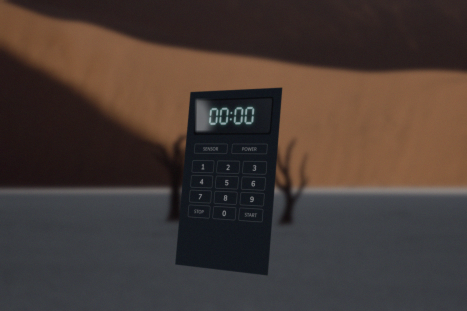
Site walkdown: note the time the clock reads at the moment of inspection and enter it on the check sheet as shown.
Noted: 0:00
